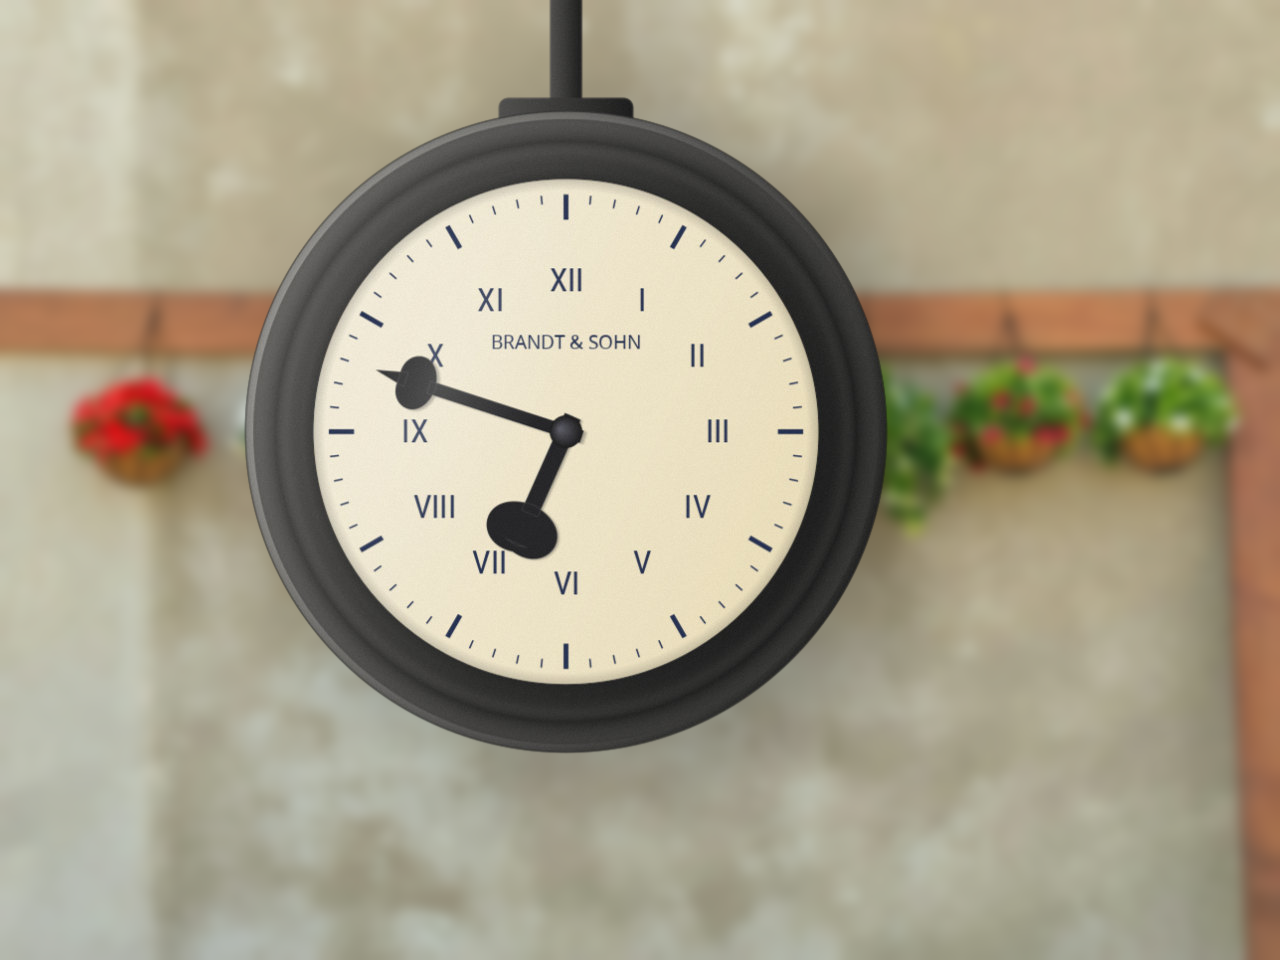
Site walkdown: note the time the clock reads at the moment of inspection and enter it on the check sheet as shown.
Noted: 6:48
